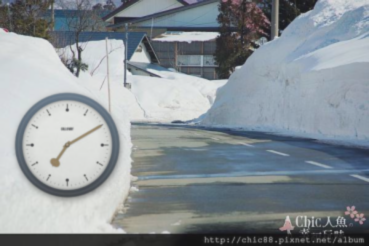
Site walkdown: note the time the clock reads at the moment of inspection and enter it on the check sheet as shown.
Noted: 7:10
